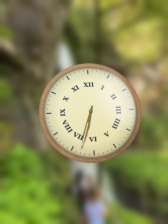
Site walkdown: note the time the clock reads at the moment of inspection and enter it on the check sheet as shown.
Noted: 6:33
